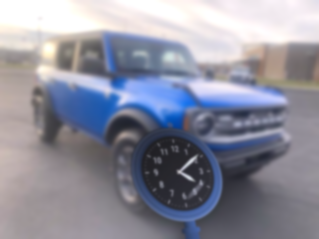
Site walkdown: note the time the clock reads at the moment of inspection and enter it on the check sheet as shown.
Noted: 4:09
